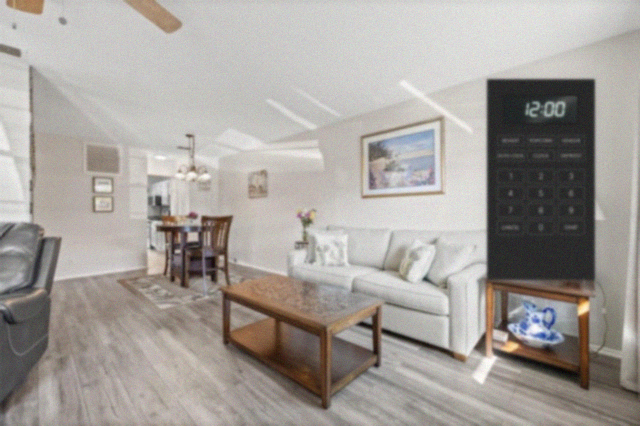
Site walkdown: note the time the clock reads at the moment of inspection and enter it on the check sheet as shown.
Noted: 12:00
